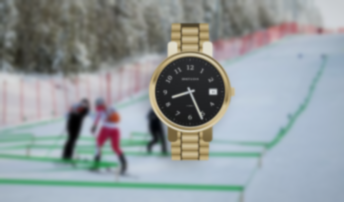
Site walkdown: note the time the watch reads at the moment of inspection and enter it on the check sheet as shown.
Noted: 8:26
